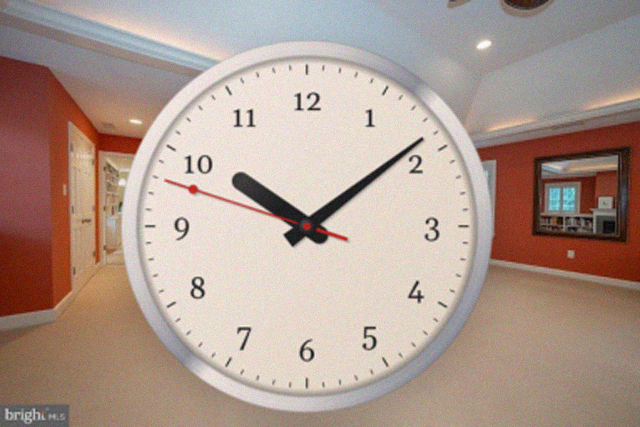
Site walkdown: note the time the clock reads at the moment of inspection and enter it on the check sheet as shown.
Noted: 10:08:48
